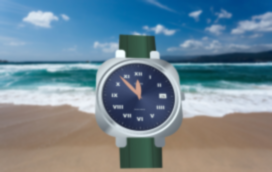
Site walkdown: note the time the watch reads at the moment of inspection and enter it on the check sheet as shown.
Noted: 11:53
